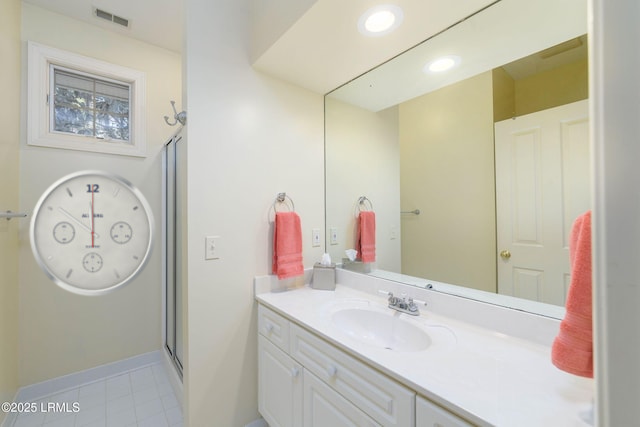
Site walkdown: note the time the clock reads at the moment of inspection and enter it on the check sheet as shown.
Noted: 11:51
